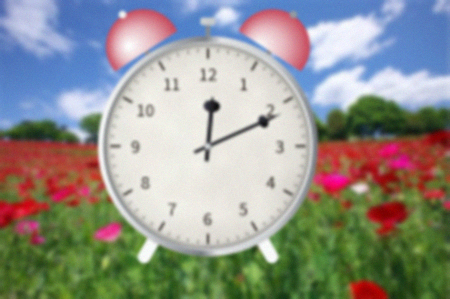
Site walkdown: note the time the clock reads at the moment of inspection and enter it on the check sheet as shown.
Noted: 12:11
